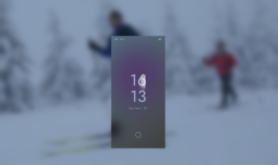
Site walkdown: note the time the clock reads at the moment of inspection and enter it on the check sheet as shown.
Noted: 16:13
